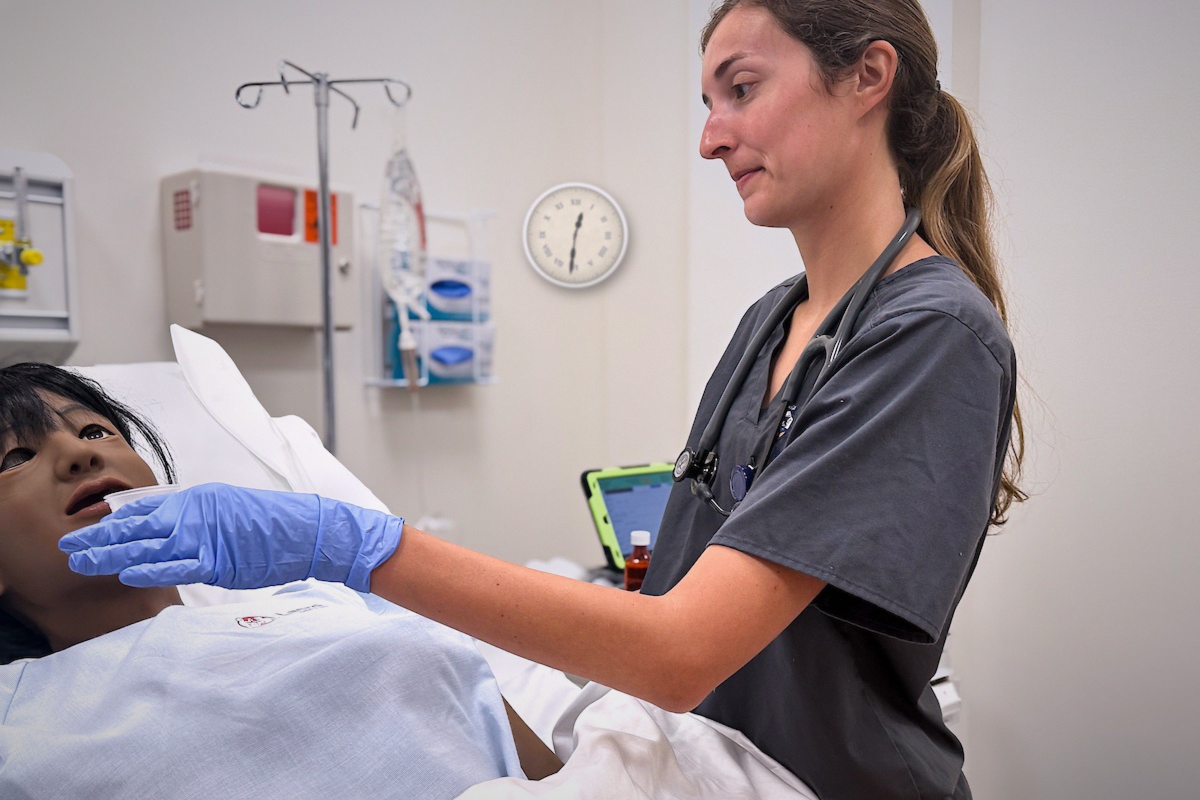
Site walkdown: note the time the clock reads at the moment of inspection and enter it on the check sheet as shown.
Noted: 12:31
